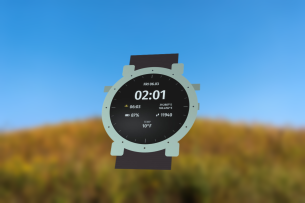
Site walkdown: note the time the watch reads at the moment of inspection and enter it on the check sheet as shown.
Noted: 2:01
